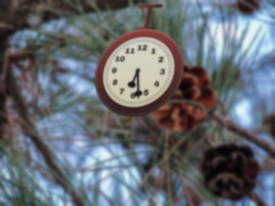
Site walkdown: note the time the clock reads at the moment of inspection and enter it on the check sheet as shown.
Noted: 6:28
